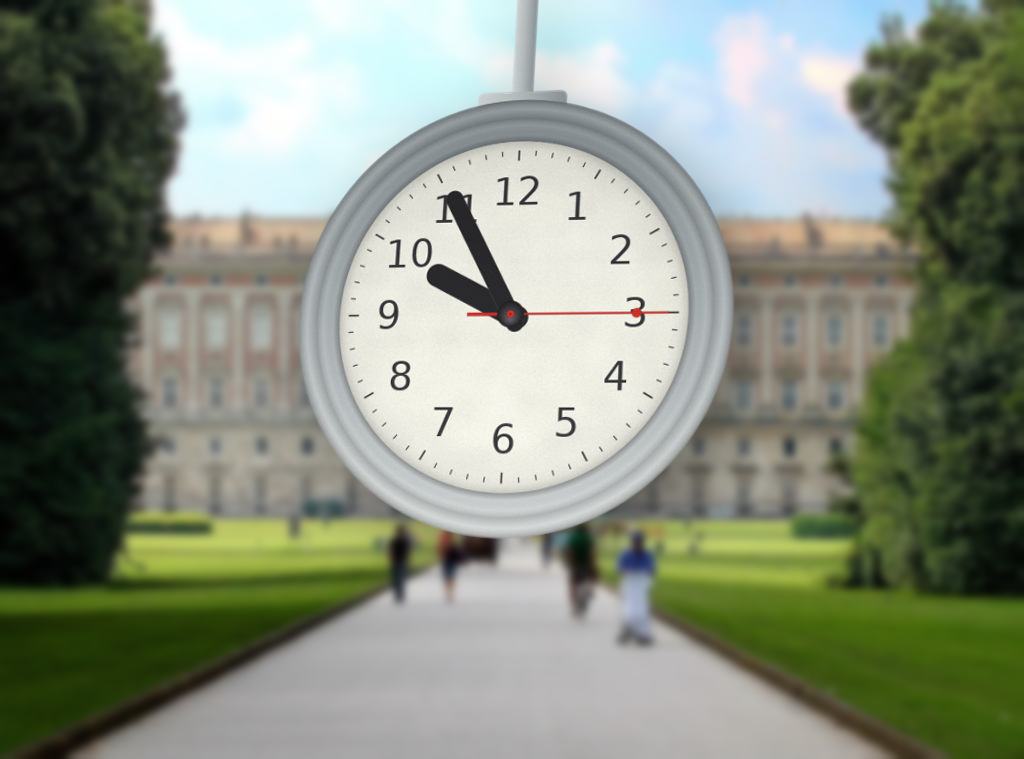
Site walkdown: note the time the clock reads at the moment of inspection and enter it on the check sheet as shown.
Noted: 9:55:15
